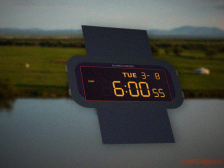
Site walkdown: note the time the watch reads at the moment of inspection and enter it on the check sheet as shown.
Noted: 6:00:55
